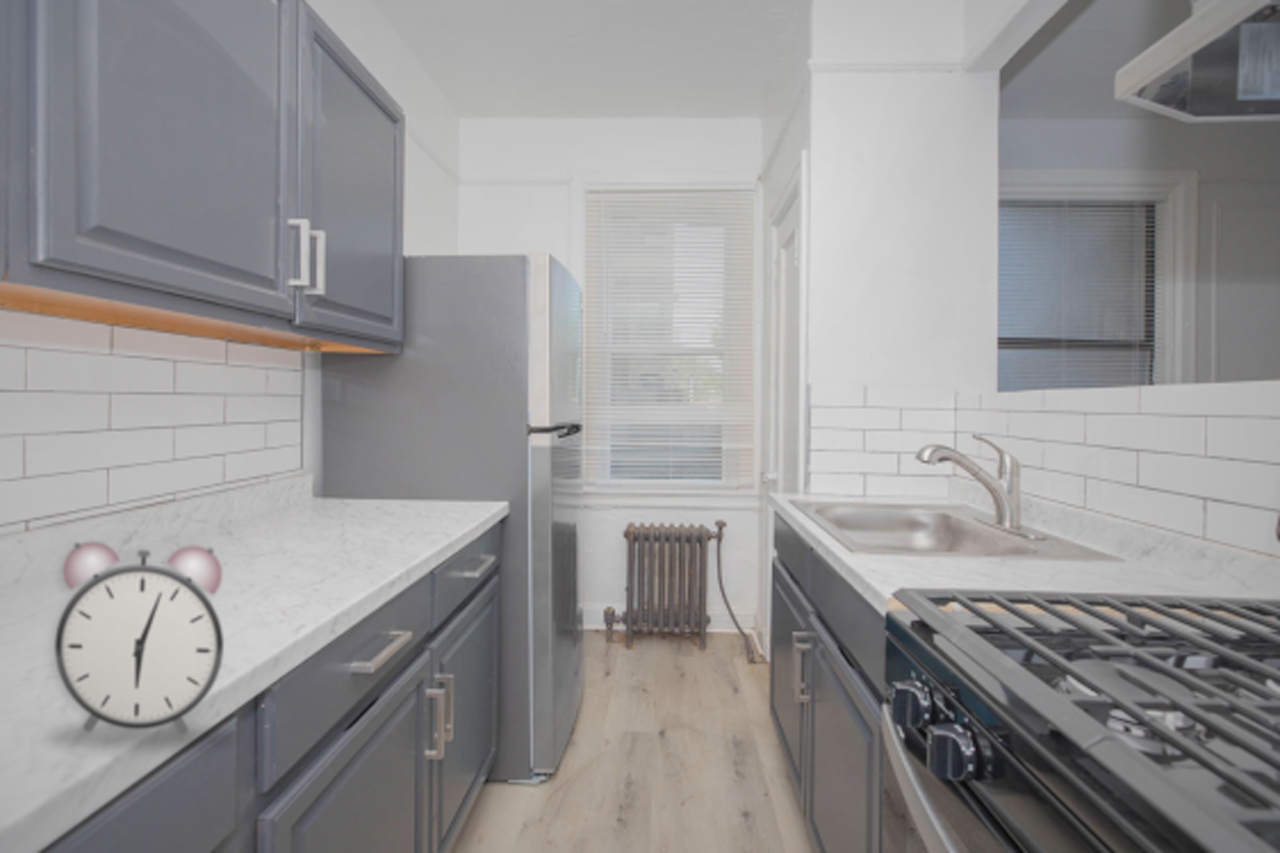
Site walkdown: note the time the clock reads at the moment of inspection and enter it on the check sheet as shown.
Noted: 6:03
